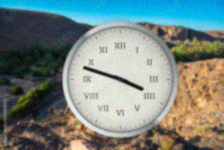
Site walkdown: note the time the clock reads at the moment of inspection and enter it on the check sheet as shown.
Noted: 3:48
